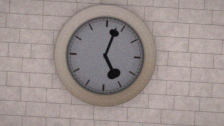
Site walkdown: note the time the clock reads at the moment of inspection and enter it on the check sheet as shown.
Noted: 5:03
